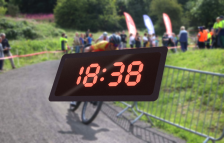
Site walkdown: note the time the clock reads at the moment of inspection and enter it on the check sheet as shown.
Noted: 18:38
